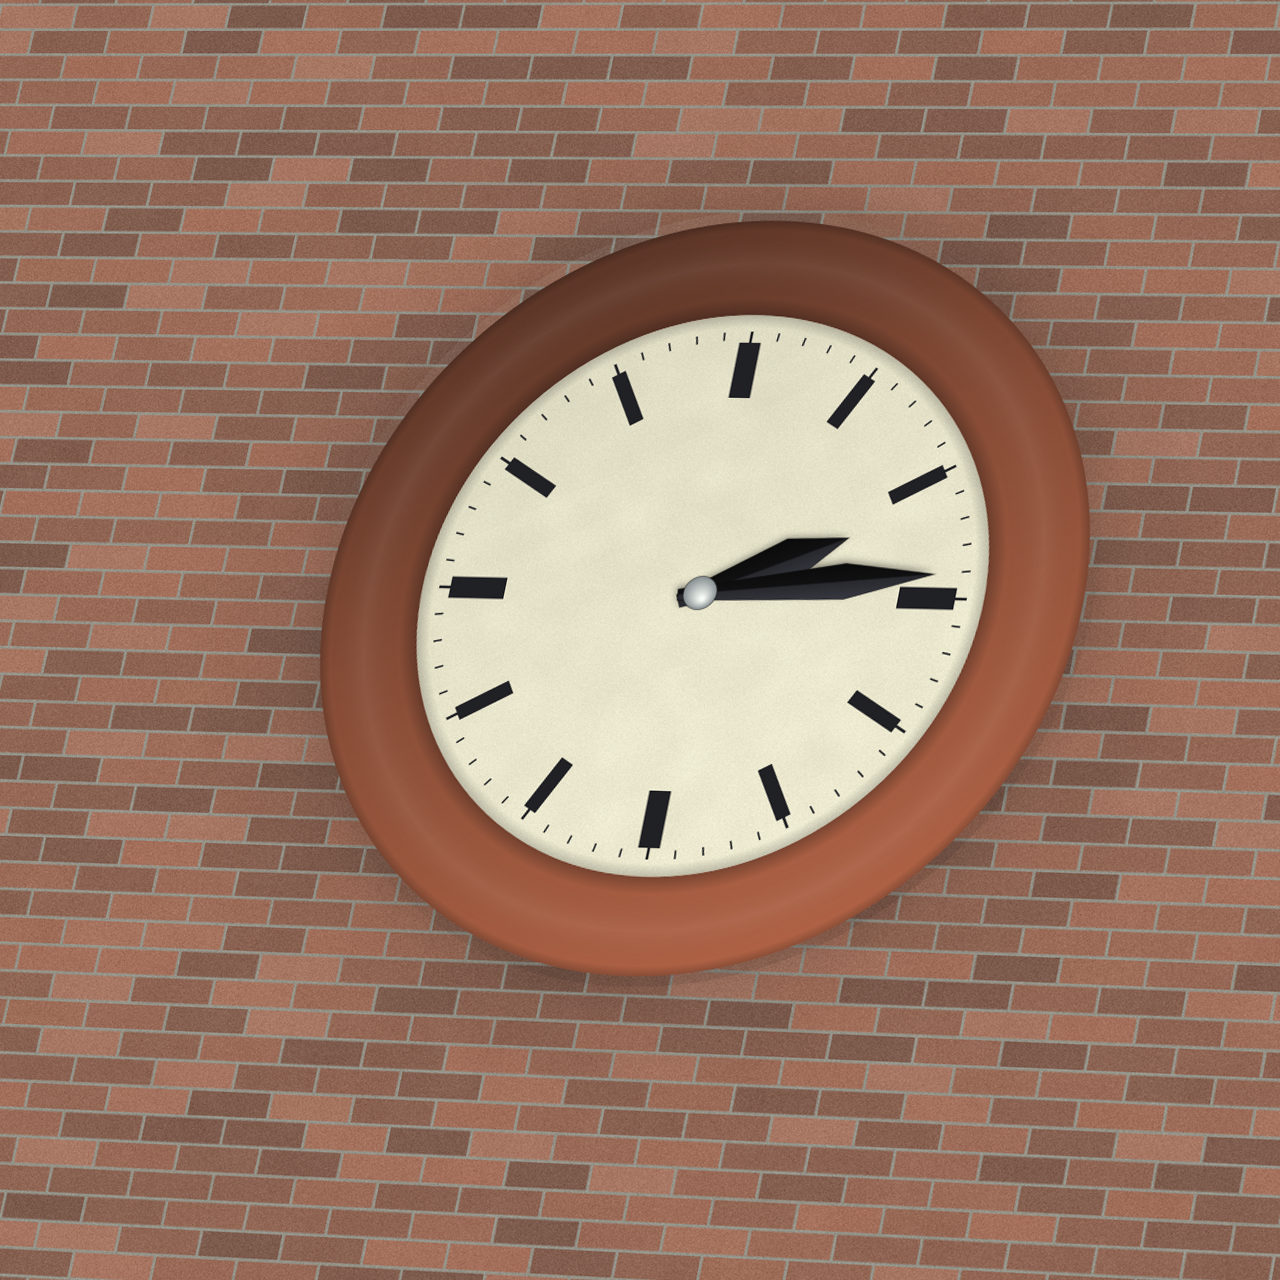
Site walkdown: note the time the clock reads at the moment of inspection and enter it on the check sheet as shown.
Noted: 2:14
